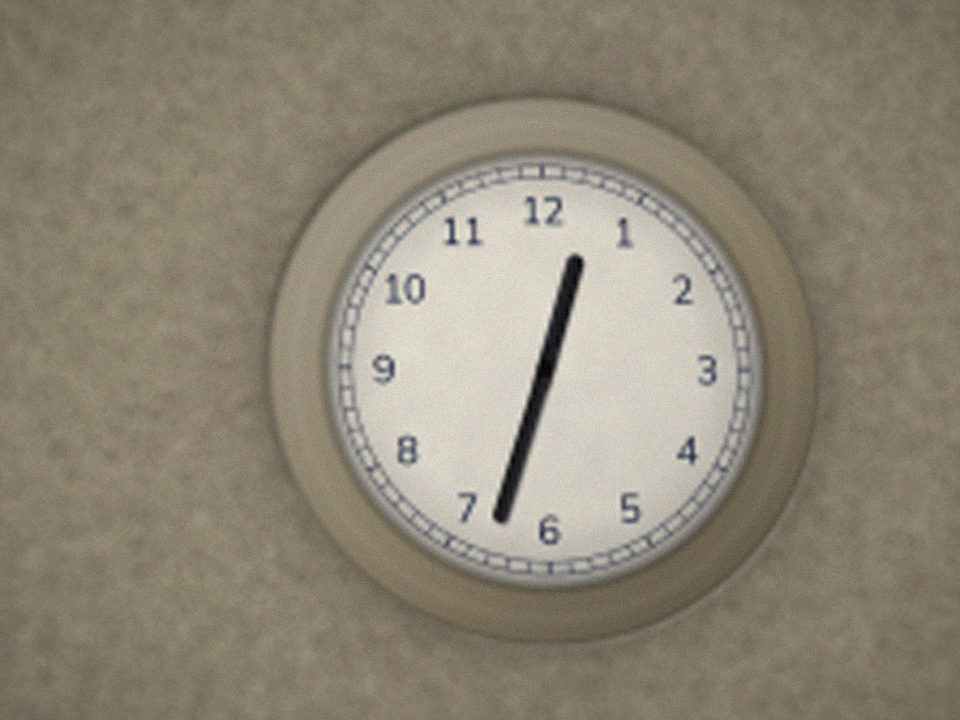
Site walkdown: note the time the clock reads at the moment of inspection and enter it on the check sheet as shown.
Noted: 12:33
